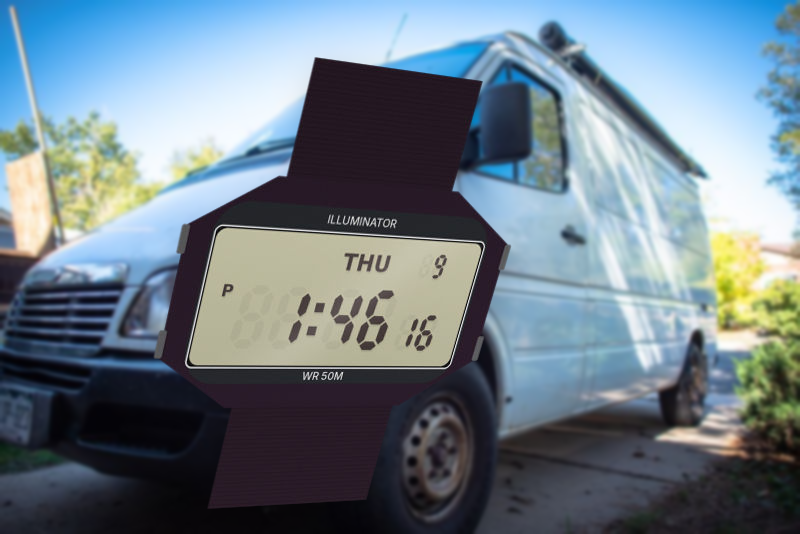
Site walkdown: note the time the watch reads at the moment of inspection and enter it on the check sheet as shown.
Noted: 1:46:16
